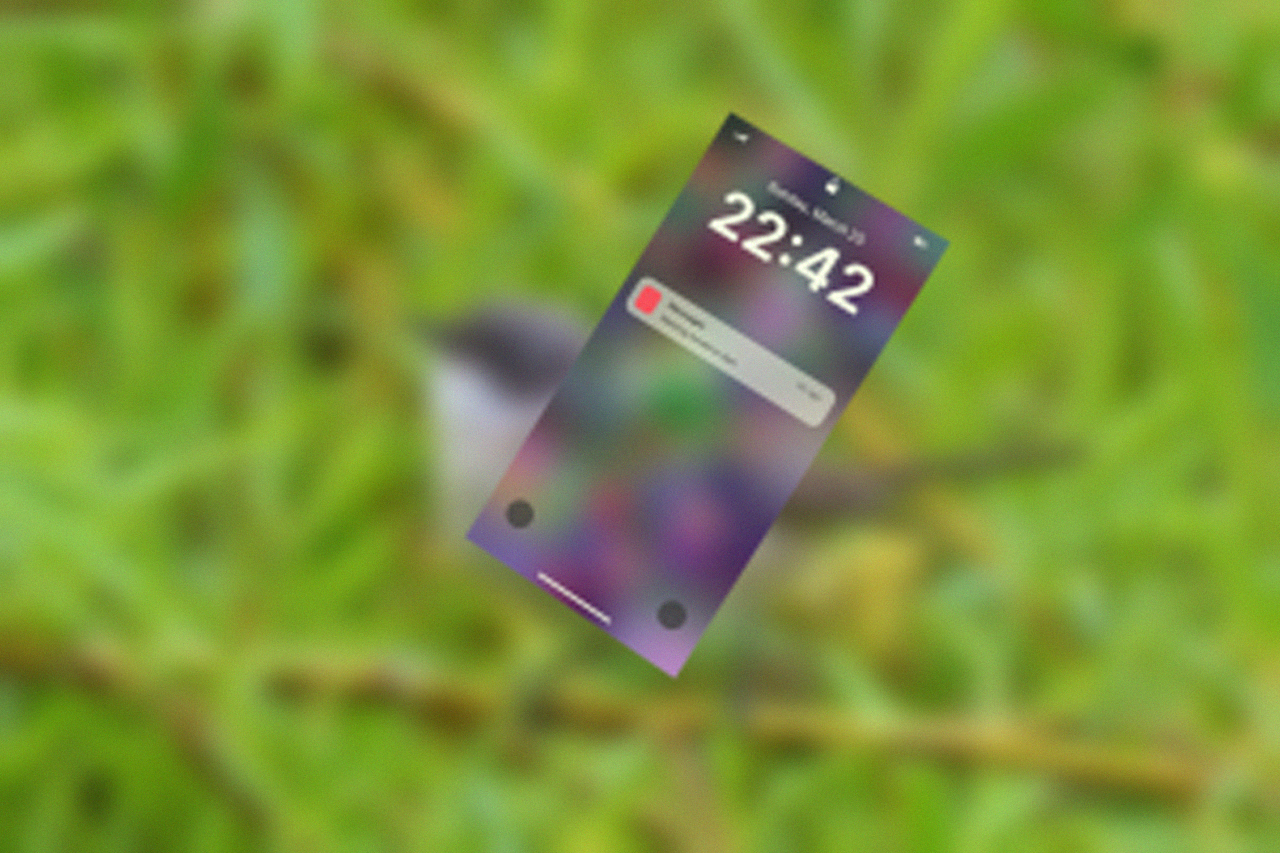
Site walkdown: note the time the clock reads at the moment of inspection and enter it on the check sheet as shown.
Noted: 22:42
